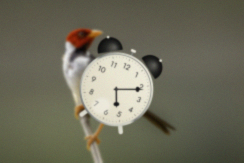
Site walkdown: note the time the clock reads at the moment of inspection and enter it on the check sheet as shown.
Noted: 5:11
